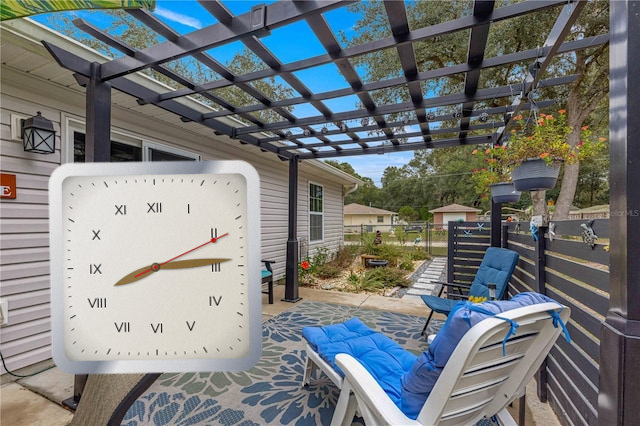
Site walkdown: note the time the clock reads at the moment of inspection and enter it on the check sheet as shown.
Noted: 8:14:11
